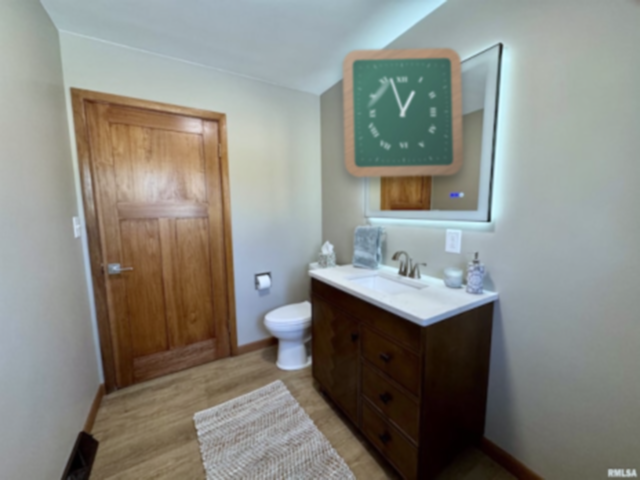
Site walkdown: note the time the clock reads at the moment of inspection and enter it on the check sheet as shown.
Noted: 12:57
